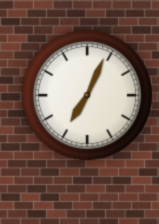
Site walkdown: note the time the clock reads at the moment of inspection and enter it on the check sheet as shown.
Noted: 7:04
